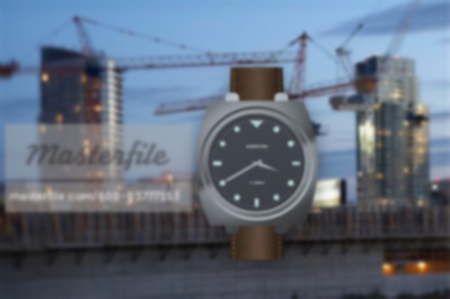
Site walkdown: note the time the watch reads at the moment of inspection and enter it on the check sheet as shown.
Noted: 3:40
